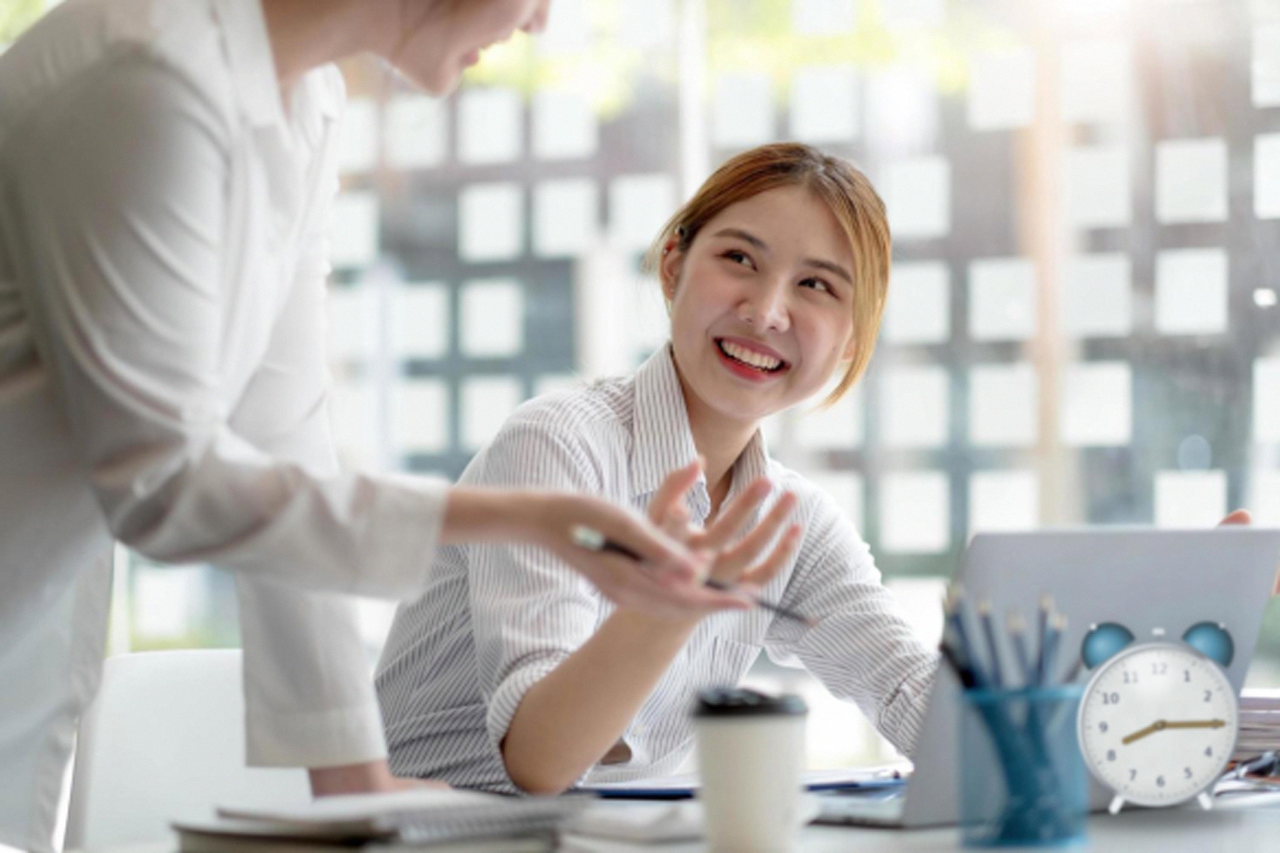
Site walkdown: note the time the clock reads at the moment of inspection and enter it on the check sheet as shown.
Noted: 8:15
